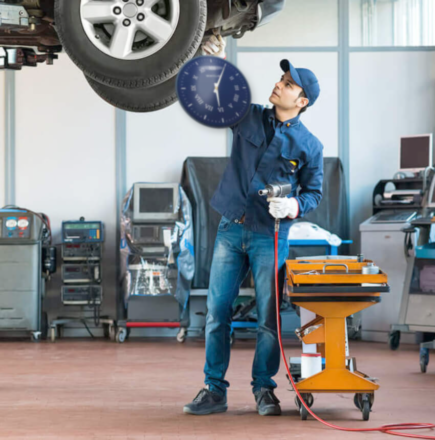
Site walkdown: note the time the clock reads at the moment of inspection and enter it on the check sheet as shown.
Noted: 6:05
